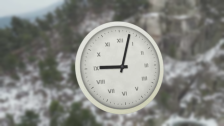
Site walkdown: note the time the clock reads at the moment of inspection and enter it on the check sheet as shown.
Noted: 9:03
